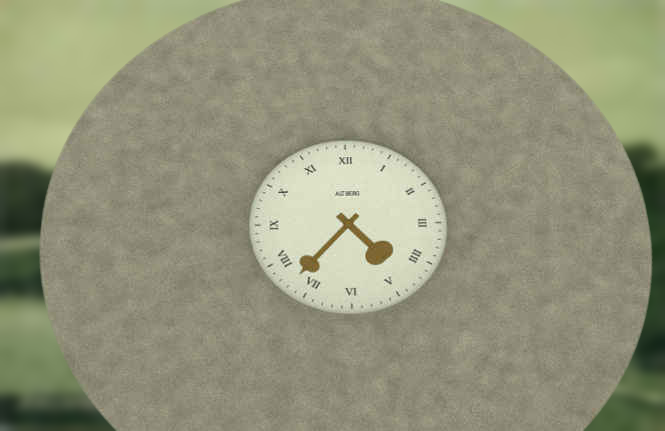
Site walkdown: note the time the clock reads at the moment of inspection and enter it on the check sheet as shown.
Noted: 4:37
